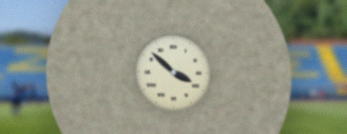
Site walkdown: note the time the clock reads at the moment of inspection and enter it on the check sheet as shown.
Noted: 3:52
